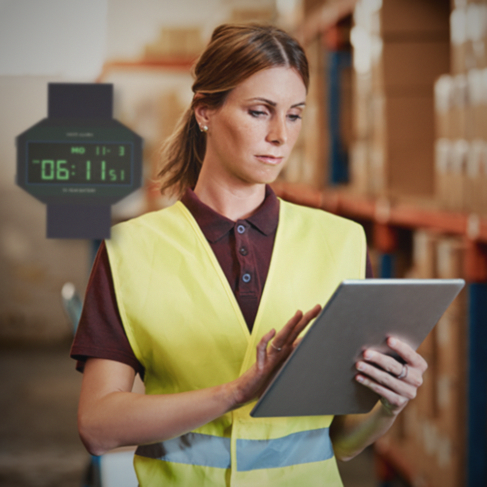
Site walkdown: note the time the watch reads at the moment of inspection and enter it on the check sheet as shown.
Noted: 6:11
